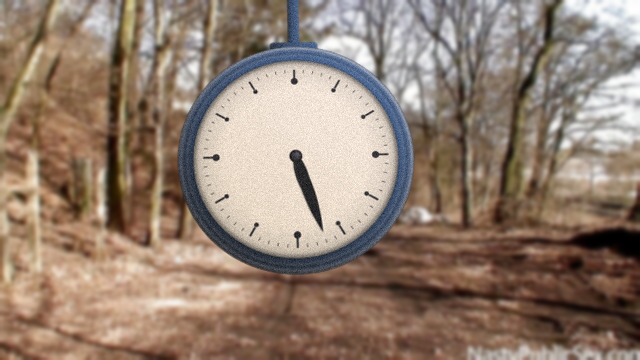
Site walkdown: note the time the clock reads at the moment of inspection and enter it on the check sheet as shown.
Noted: 5:27
